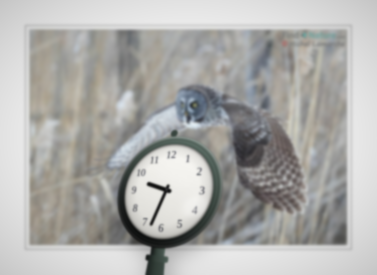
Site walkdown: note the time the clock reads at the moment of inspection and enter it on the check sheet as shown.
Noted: 9:33
